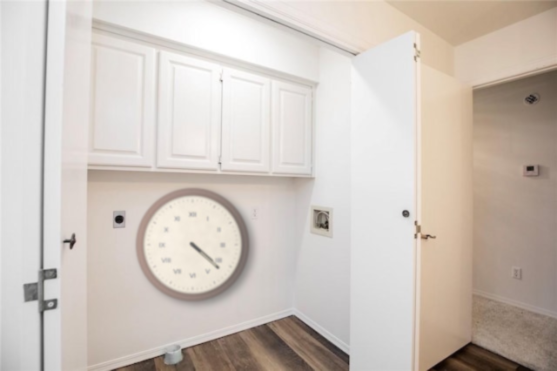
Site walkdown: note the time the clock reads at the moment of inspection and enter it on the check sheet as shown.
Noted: 4:22
